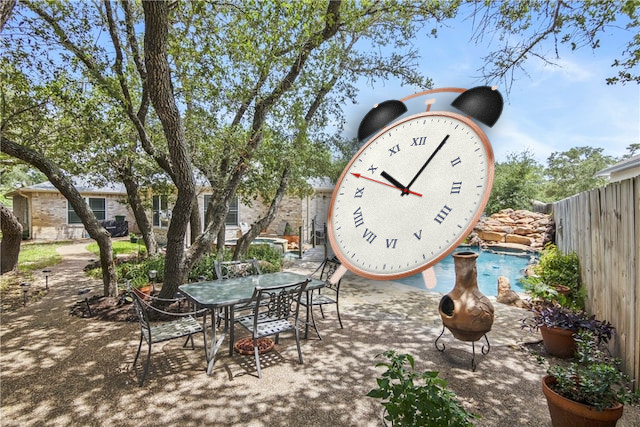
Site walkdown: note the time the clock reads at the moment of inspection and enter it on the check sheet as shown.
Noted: 10:04:48
